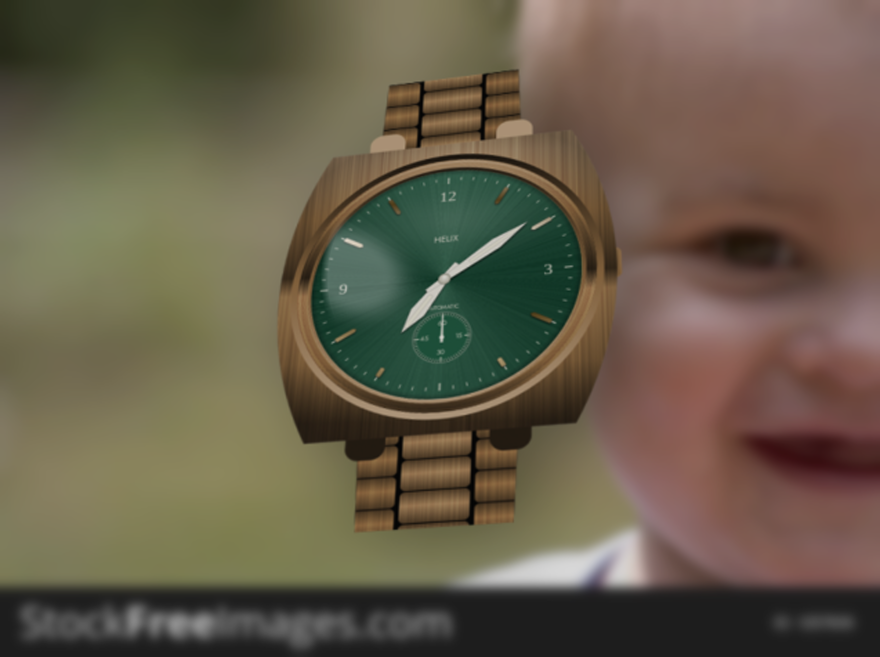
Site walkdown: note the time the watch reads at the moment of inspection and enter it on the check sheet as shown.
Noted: 7:09
